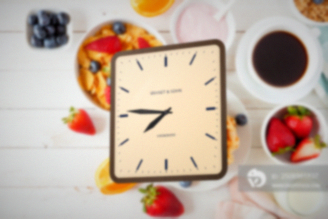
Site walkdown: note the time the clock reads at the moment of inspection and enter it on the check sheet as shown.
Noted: 7:46
